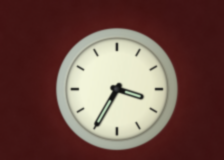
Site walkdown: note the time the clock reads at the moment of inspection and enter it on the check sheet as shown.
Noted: 3:35
